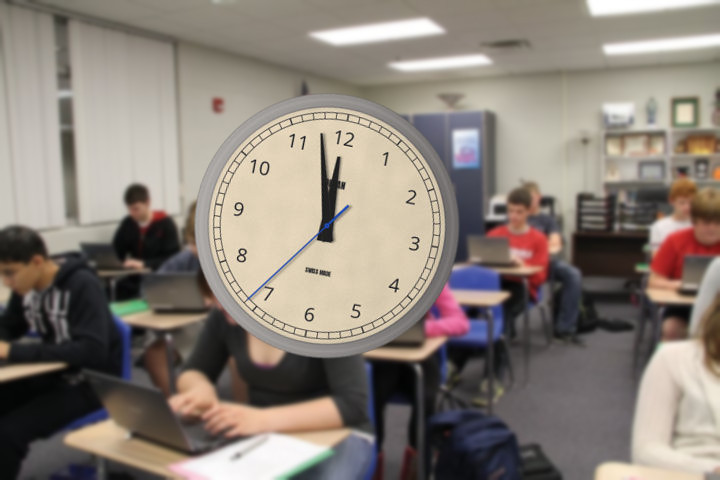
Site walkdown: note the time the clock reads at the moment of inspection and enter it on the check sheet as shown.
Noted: 11:57:36
